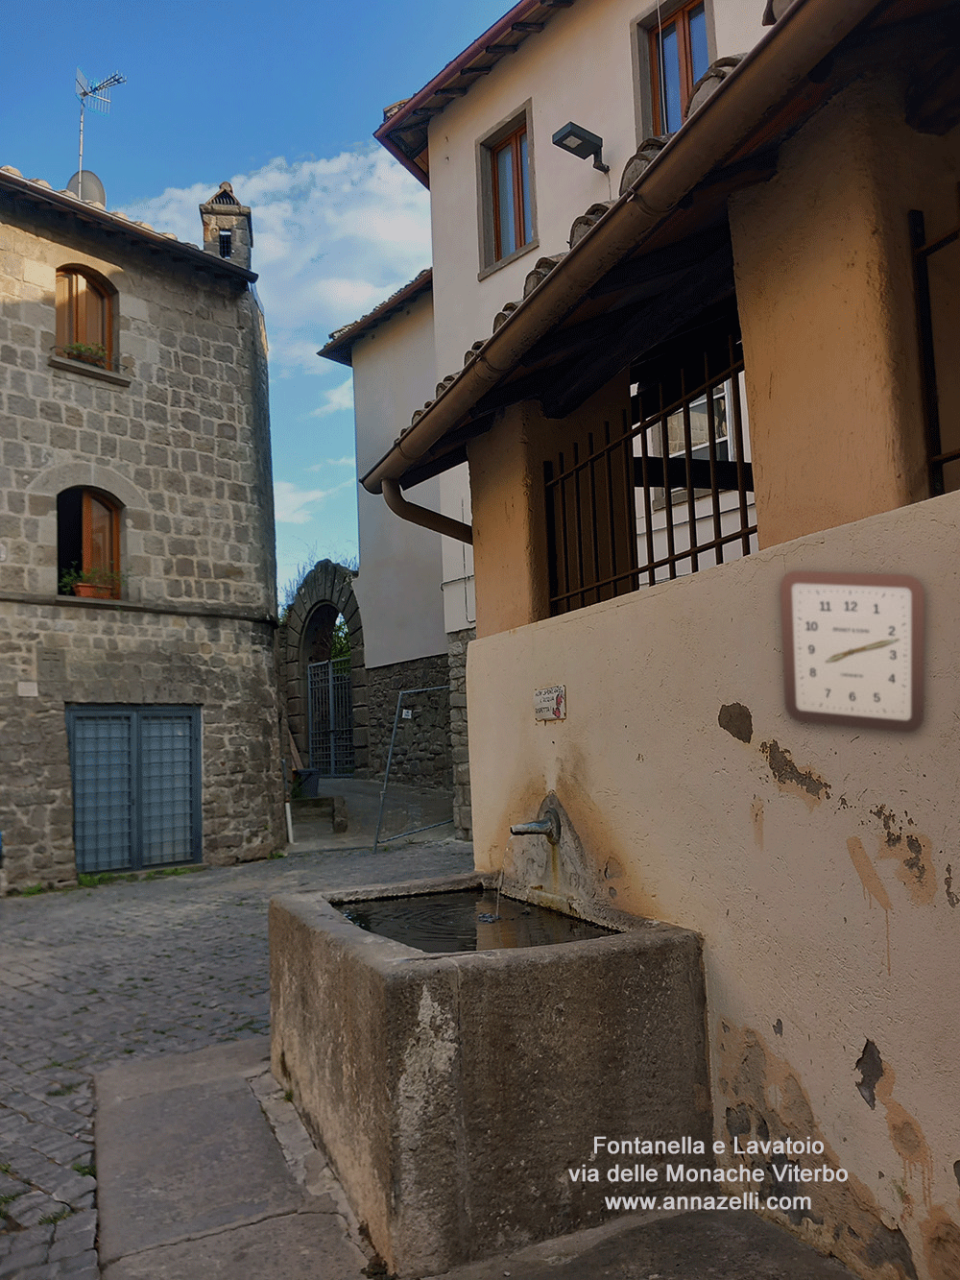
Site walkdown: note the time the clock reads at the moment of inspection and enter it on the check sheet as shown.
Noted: 8:12
